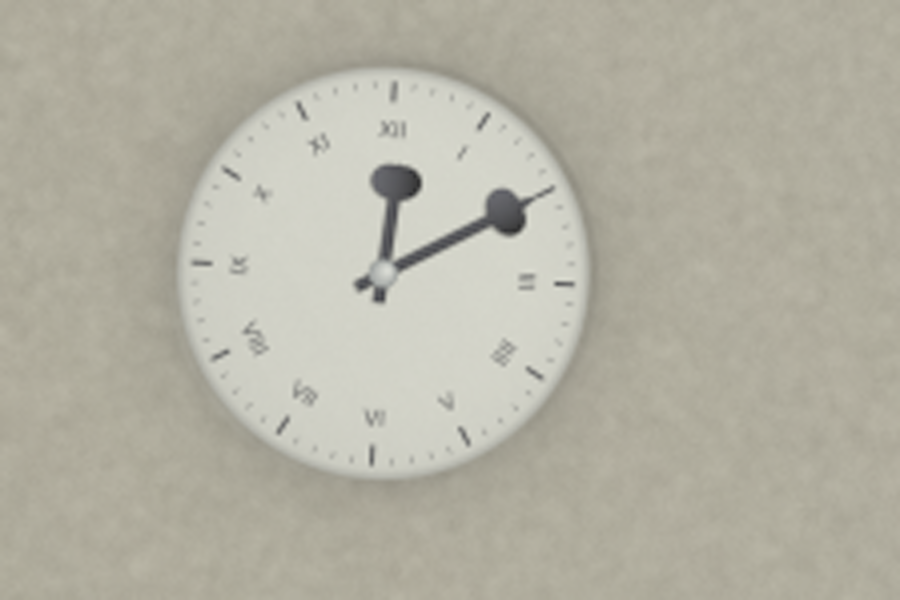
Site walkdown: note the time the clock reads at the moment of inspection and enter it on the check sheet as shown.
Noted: 12:10
